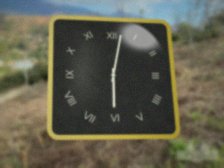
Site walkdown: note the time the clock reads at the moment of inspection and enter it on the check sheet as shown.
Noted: 6:02
